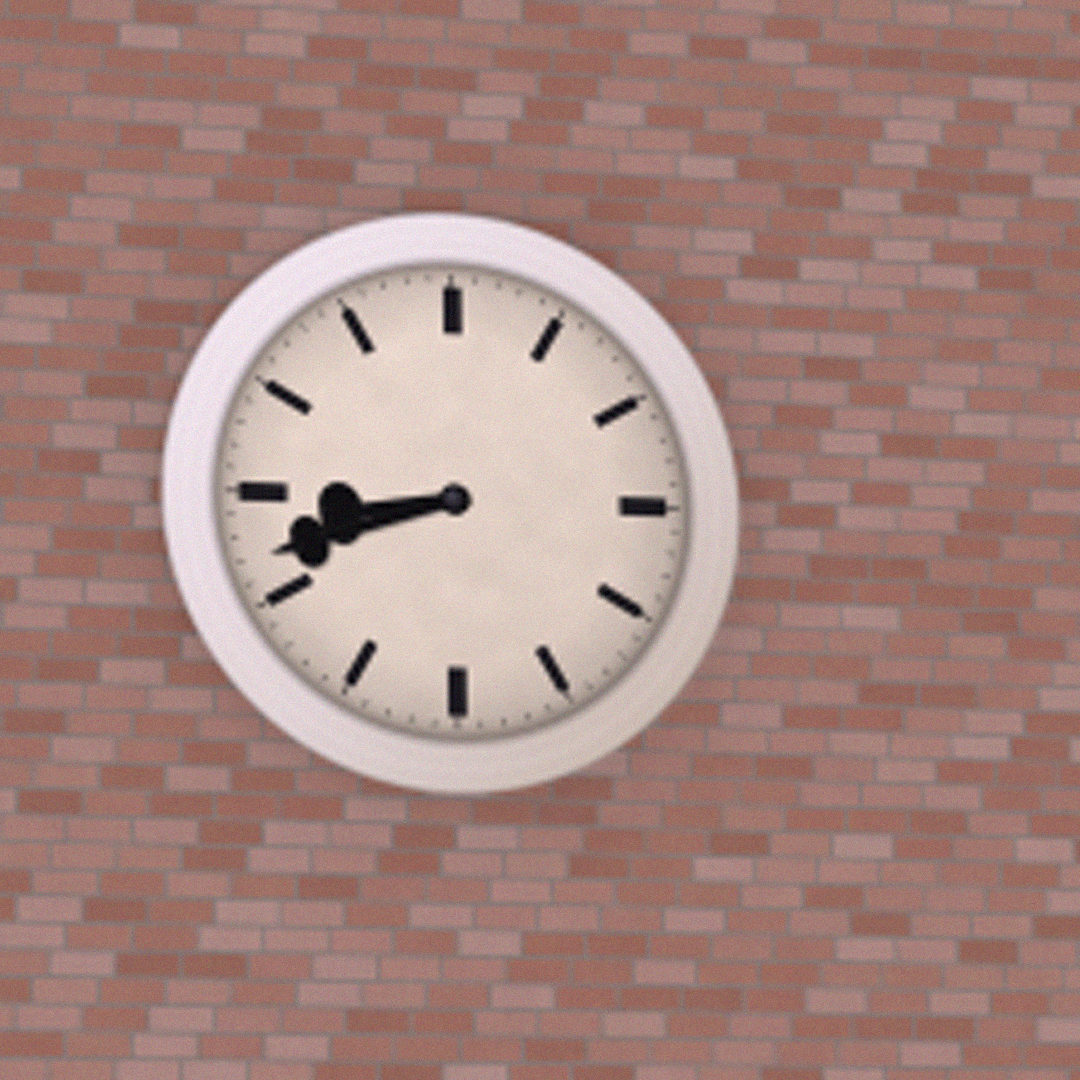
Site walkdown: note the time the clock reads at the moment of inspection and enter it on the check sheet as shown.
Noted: 8:42
